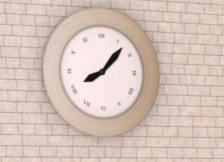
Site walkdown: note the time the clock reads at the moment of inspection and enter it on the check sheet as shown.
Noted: 8:07
